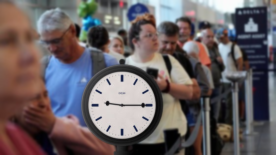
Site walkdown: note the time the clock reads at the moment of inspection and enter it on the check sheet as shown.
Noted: 9:15
